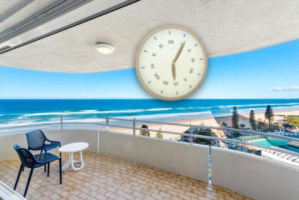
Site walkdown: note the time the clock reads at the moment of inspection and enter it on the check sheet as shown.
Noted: 6:06
